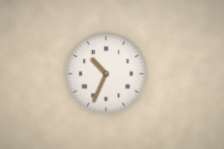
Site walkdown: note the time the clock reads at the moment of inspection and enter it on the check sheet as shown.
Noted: 10:34
